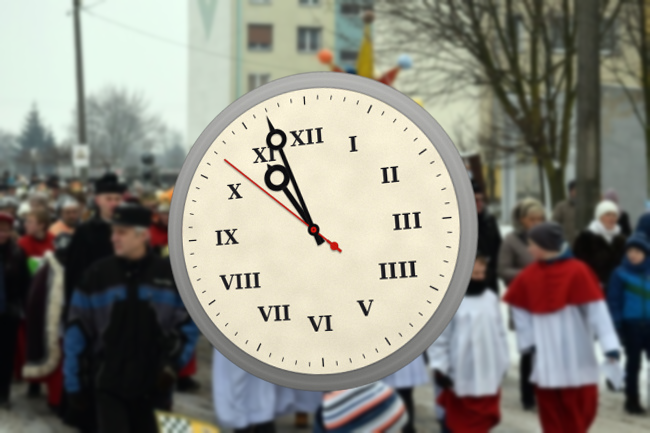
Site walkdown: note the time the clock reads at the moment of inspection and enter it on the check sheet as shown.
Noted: 10:56:52
